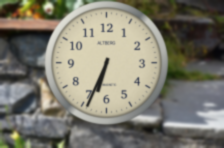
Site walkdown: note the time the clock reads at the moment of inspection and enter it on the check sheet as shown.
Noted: 6:34
